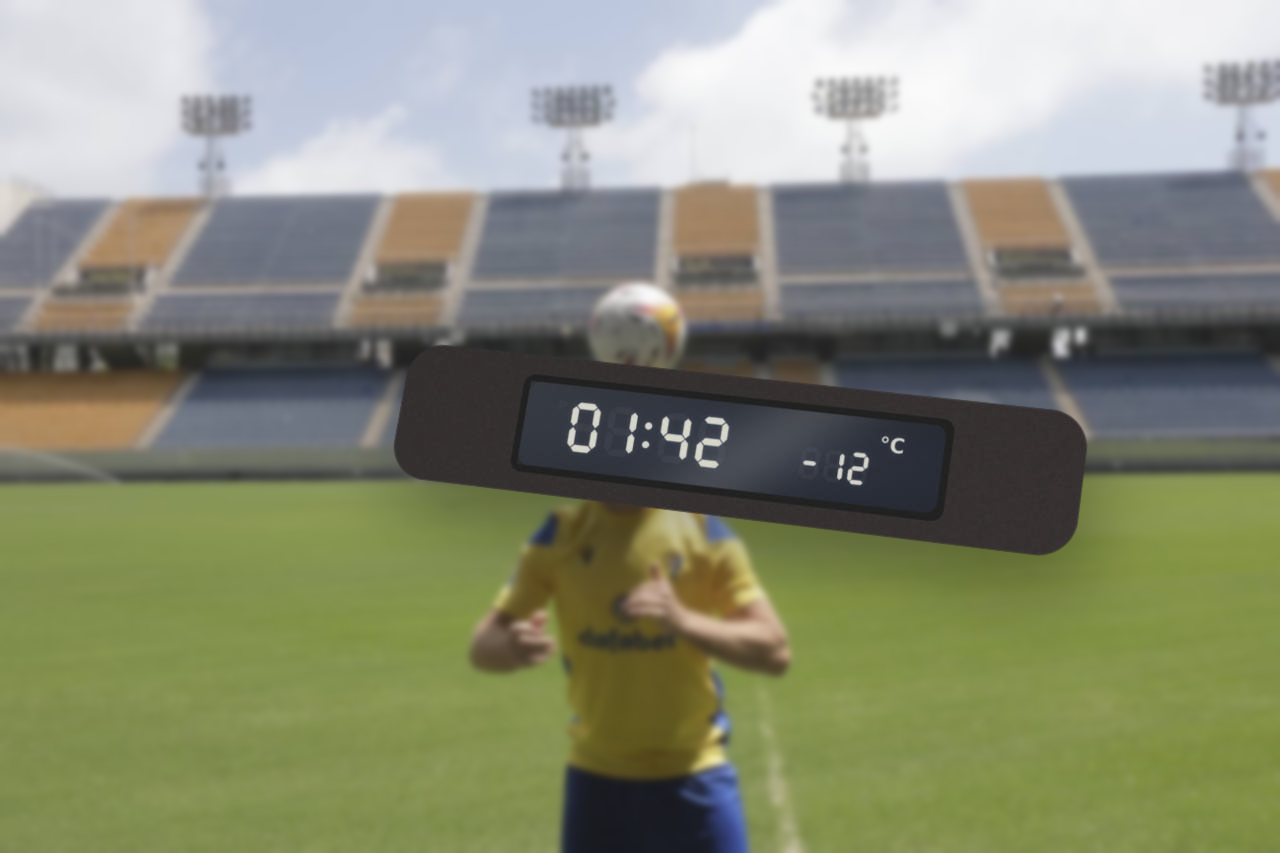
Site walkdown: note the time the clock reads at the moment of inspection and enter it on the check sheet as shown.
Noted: 1:42
